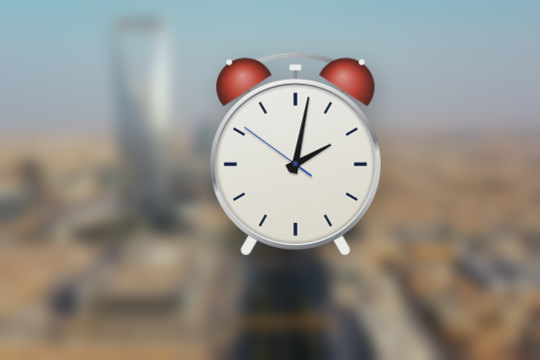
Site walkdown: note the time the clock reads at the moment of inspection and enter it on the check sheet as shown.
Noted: 2:01:51
